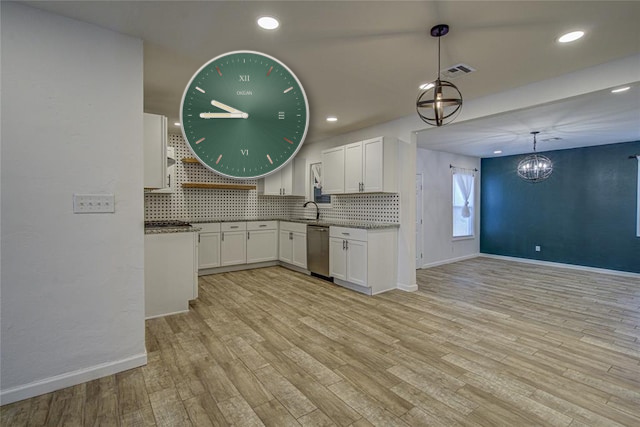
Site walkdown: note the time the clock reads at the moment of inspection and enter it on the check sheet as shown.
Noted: 9:45
